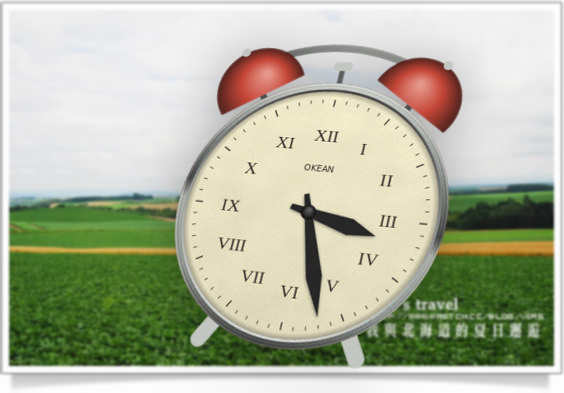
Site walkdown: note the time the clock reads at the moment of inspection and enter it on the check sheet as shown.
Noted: 3:27
